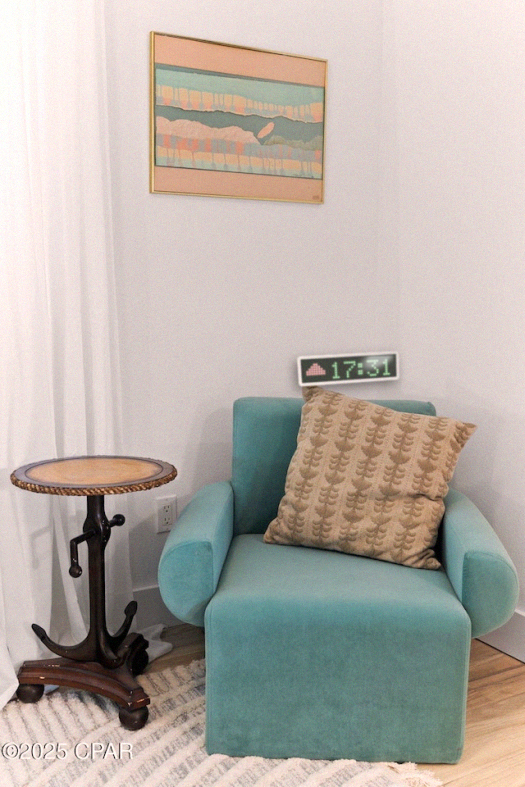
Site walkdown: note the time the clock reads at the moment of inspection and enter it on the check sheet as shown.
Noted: 17:31
